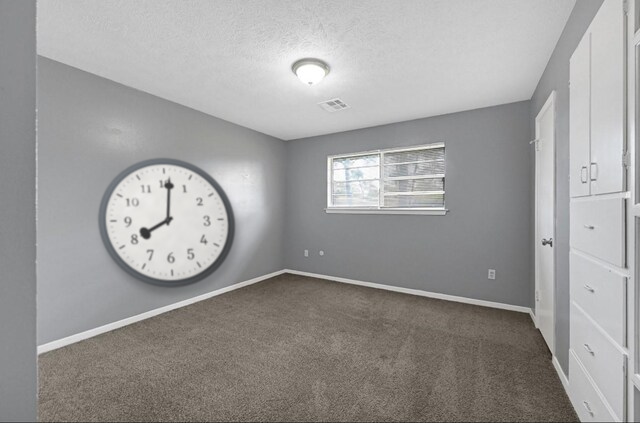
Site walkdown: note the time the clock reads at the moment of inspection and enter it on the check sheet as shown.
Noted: 8:01
